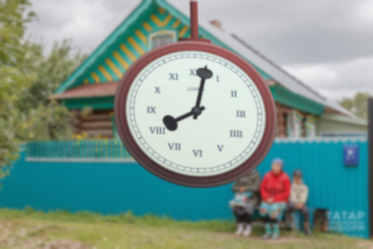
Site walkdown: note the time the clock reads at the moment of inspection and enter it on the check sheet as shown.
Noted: 8:02
